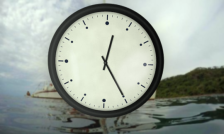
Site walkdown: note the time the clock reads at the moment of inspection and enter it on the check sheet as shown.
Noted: 12:25
